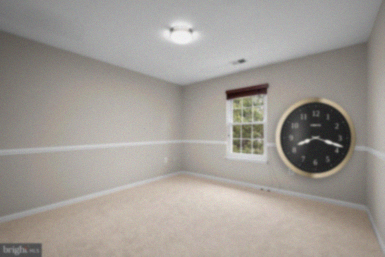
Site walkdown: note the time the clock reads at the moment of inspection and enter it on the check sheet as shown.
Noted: 8:18
